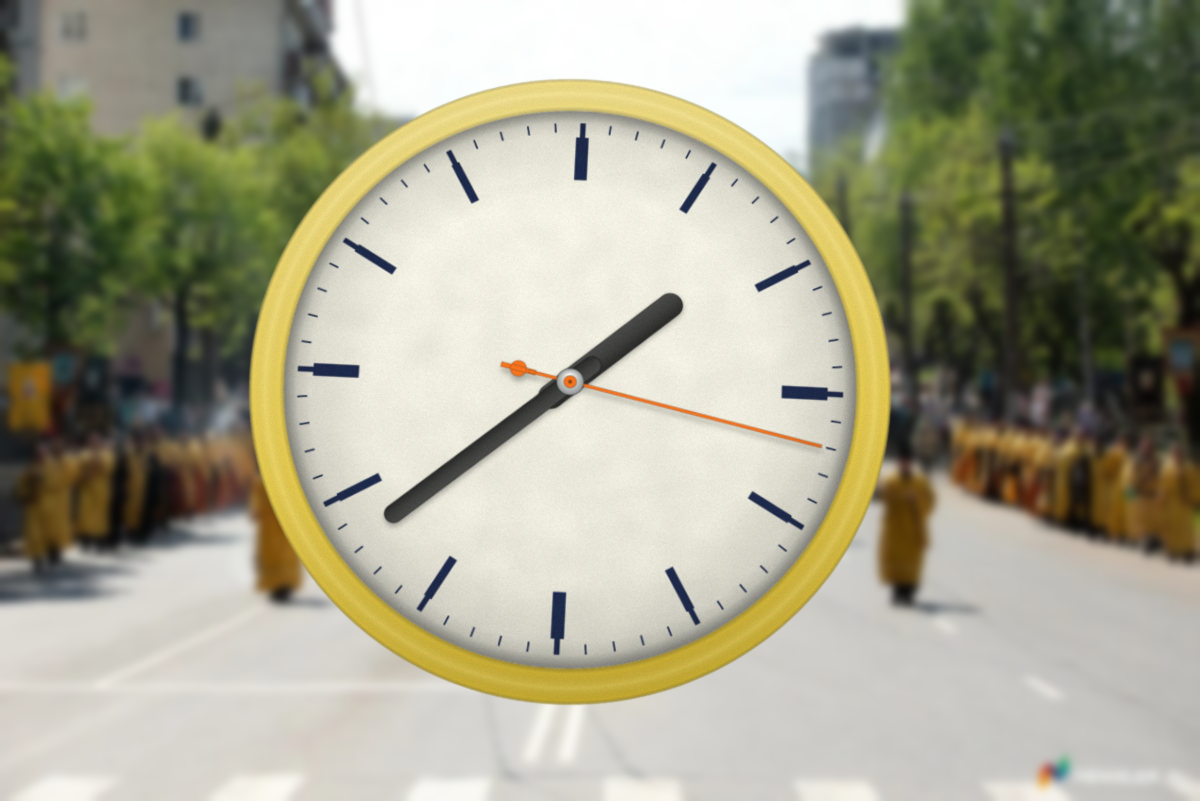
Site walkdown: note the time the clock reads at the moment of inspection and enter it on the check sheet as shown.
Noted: 1:38:17
